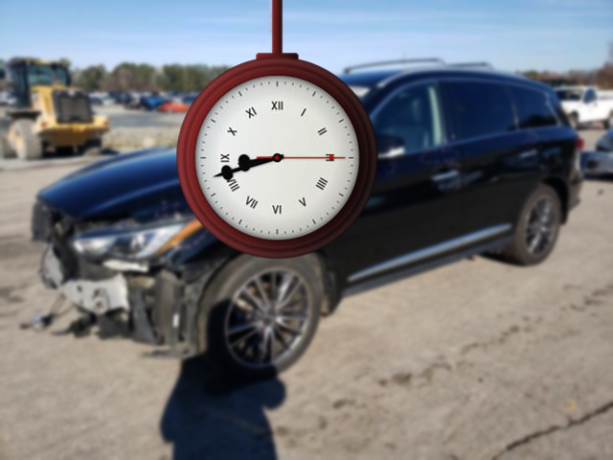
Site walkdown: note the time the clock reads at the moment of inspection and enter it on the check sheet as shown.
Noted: 8:42:15
